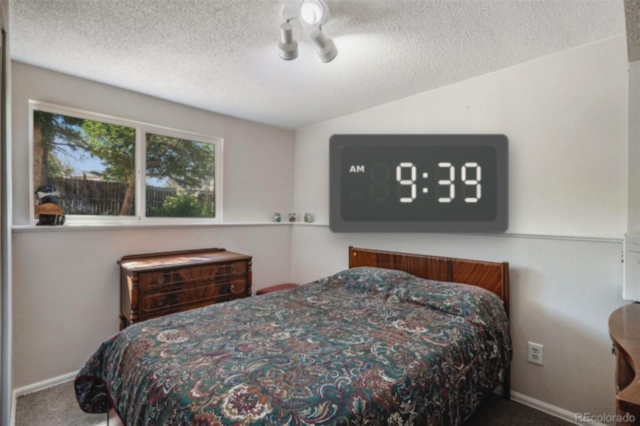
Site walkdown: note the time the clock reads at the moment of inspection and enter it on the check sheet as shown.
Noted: 9:39
